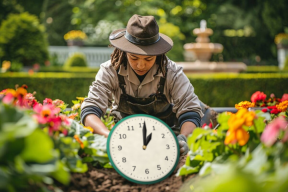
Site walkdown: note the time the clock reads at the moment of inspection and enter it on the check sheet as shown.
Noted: 1:01
